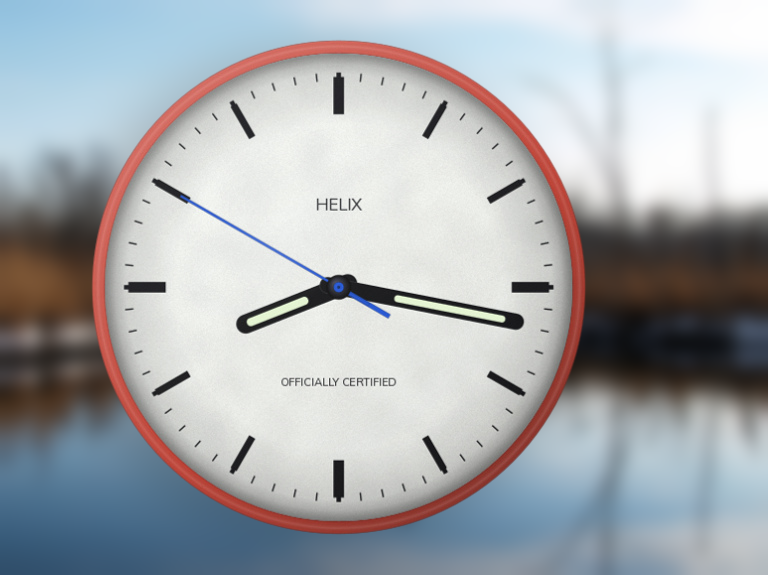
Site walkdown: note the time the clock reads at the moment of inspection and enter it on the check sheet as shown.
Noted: 8:16:50
